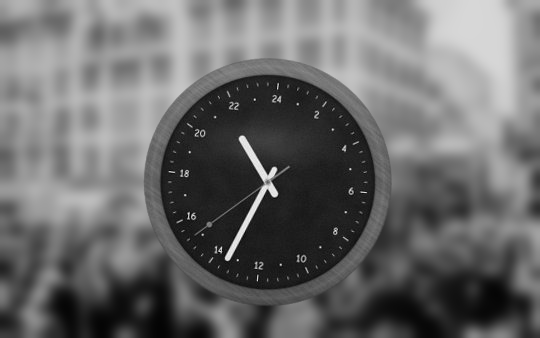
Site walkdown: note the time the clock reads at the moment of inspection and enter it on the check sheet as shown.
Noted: 21:33:38
